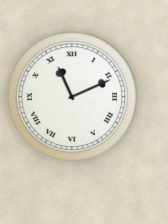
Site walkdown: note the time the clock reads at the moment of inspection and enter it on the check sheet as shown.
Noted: 11:11
